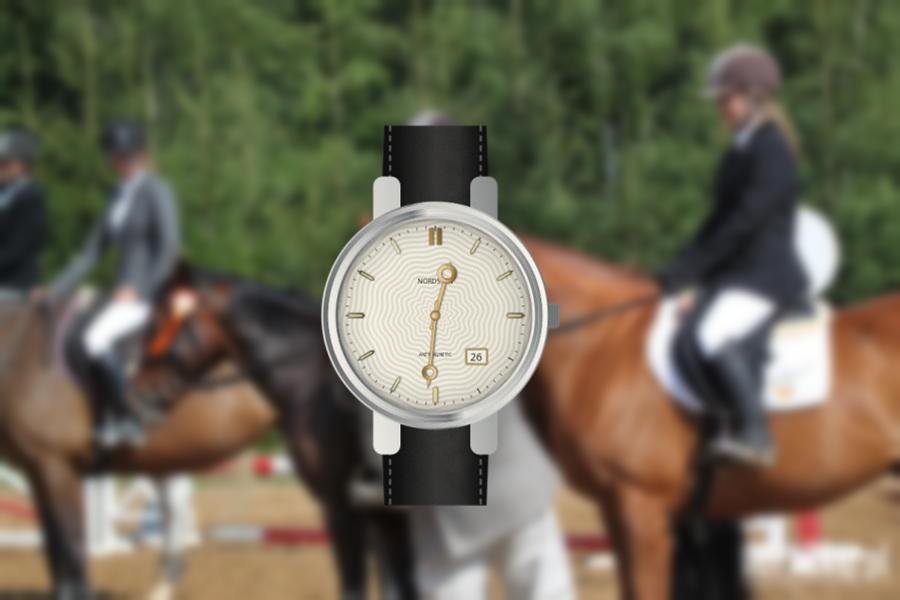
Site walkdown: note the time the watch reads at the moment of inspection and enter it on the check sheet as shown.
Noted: 12:31
